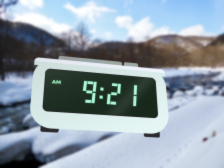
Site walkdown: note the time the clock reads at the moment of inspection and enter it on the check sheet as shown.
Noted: 9:21
